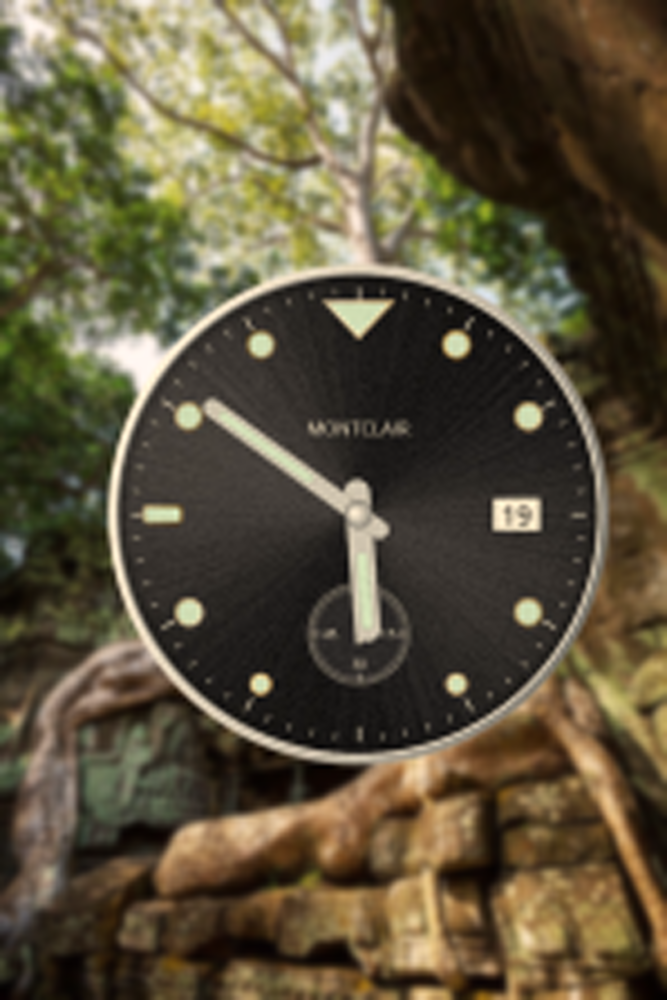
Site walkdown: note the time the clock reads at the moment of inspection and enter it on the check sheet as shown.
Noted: 5:51
